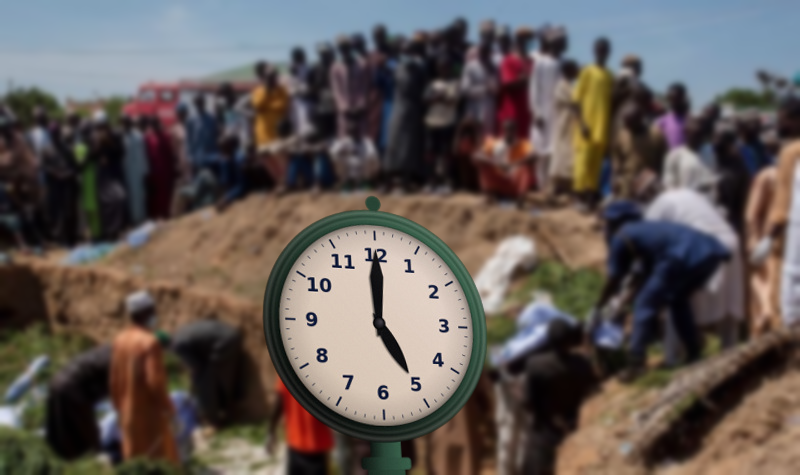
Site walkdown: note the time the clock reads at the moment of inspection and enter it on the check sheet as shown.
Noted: 5:00
